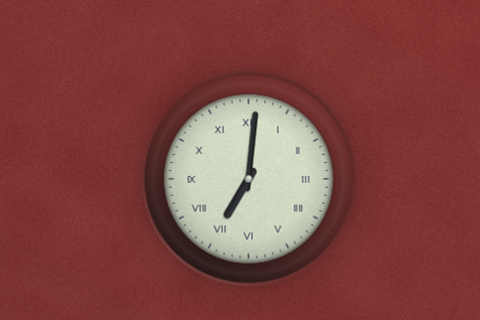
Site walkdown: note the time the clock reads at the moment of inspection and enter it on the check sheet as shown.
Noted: 7:01
